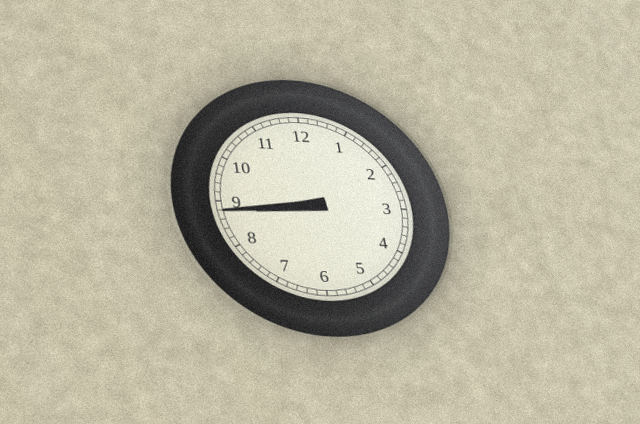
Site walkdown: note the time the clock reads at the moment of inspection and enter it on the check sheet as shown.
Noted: 8:44
